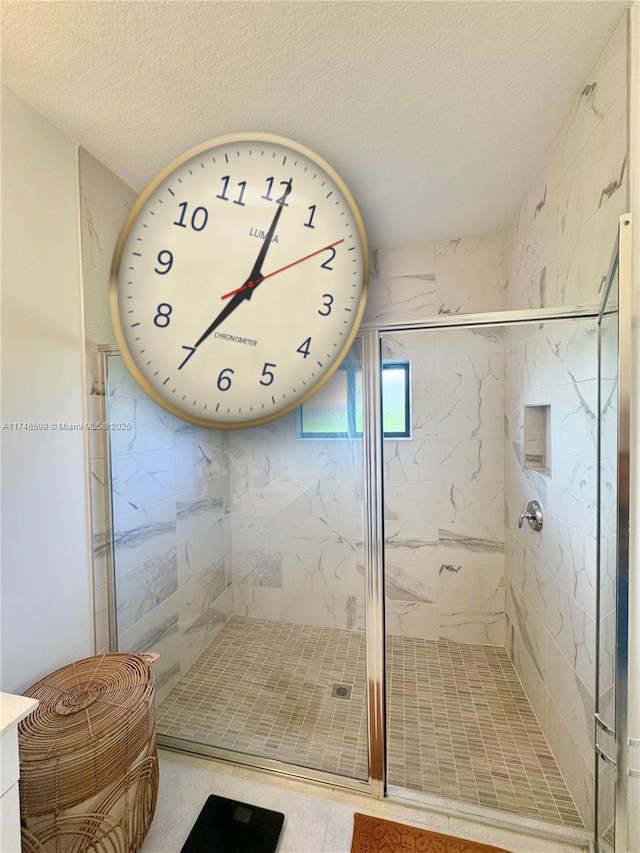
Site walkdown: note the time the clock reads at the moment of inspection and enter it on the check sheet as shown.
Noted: 7:01:09
